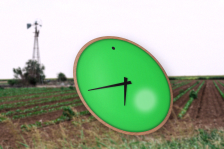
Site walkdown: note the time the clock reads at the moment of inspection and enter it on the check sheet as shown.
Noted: 6:44
